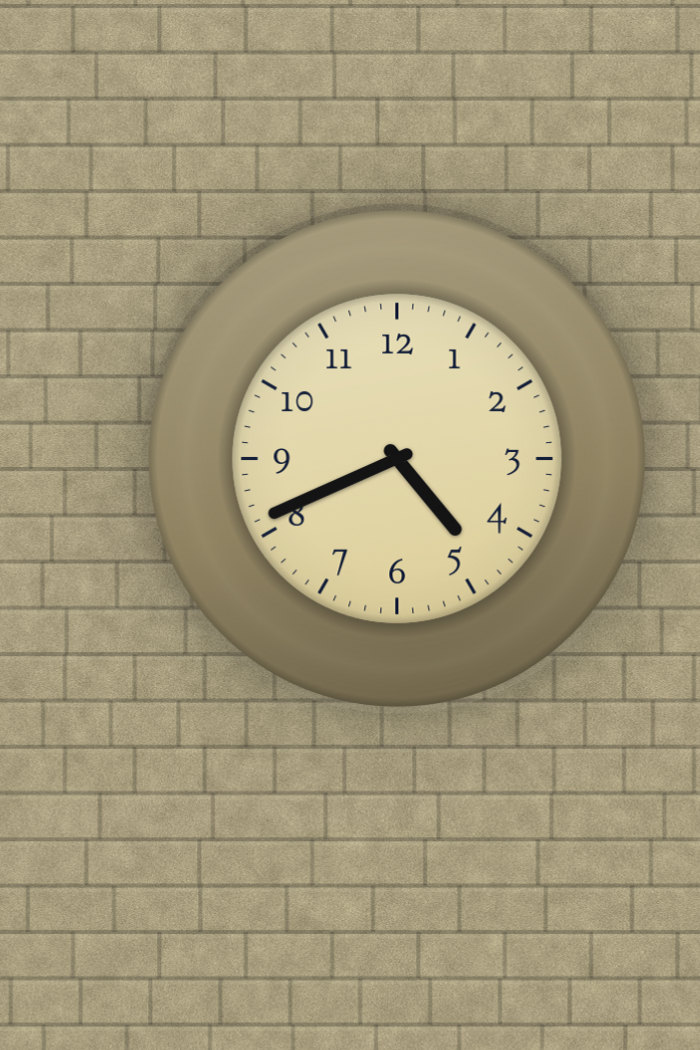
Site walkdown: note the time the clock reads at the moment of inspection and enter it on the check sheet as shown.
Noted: 4:41
